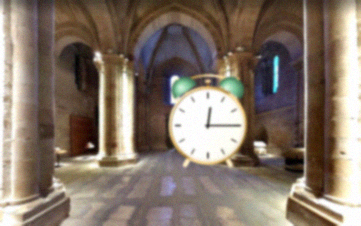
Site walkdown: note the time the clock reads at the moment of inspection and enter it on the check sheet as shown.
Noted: 12:15
